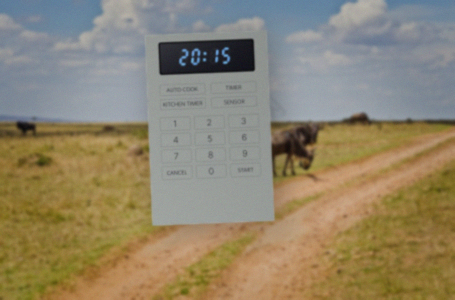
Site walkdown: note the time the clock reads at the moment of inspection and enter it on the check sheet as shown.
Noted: 20:15
